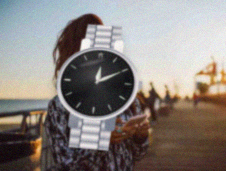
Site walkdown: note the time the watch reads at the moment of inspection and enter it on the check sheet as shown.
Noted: 12:10
